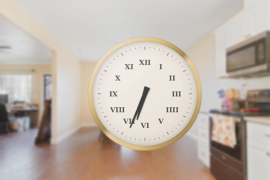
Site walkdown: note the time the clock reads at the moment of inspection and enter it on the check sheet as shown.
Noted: 6:34
